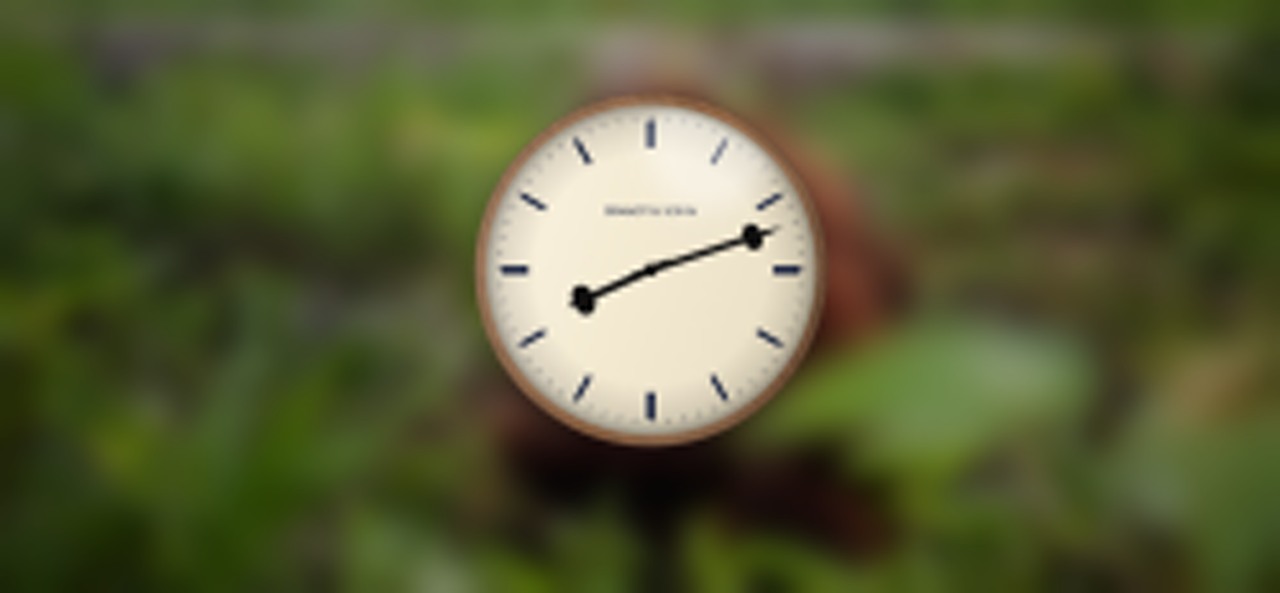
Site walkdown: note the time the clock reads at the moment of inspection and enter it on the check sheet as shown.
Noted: 8:12
